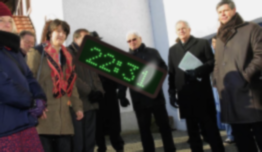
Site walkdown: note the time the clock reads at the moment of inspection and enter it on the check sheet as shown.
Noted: 22:31
